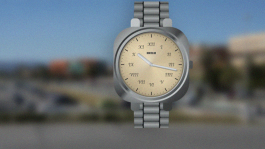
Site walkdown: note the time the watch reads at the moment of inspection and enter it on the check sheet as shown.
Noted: 10:17
